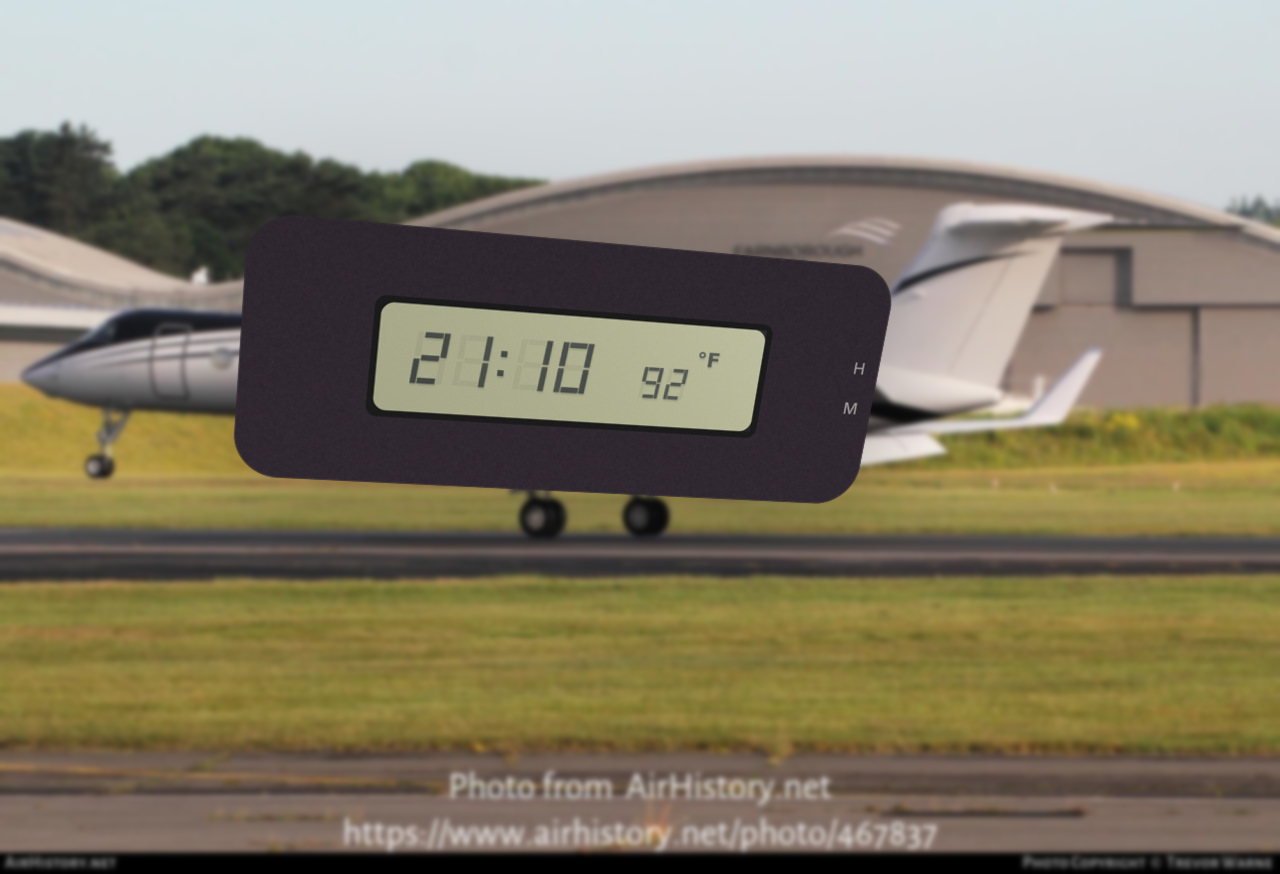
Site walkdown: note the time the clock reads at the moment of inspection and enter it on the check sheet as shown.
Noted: 21:10
